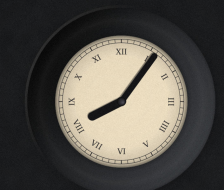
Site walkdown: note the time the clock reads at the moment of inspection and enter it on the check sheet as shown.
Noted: 8:06
